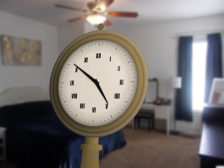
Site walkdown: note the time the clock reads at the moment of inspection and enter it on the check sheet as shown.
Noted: 4:51
